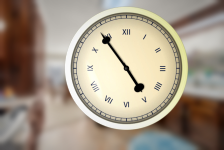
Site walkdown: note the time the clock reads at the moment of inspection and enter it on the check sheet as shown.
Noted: 4:54
